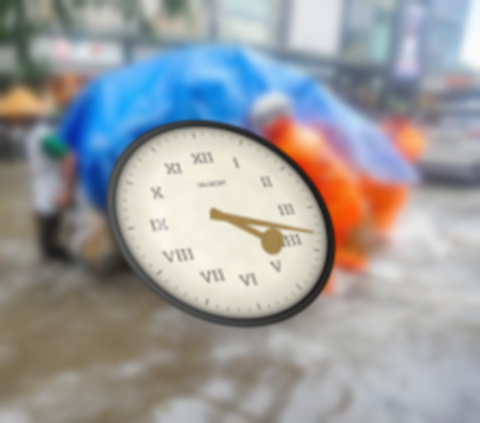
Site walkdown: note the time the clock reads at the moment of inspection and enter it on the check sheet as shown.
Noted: 4:18
